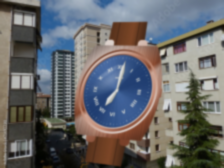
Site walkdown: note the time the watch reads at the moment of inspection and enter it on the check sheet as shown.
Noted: 7:01
